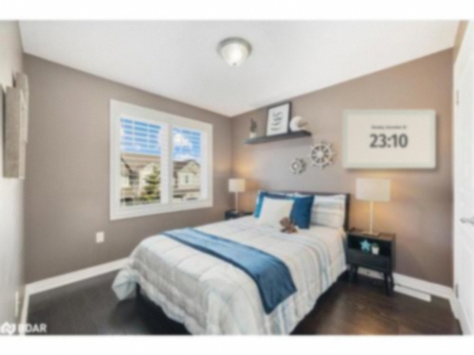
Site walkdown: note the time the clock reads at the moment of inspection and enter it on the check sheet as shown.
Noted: 23:10
